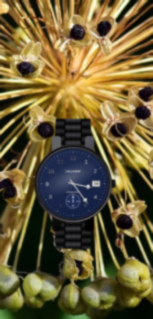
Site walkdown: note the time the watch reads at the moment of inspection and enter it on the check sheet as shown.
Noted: 3:24
